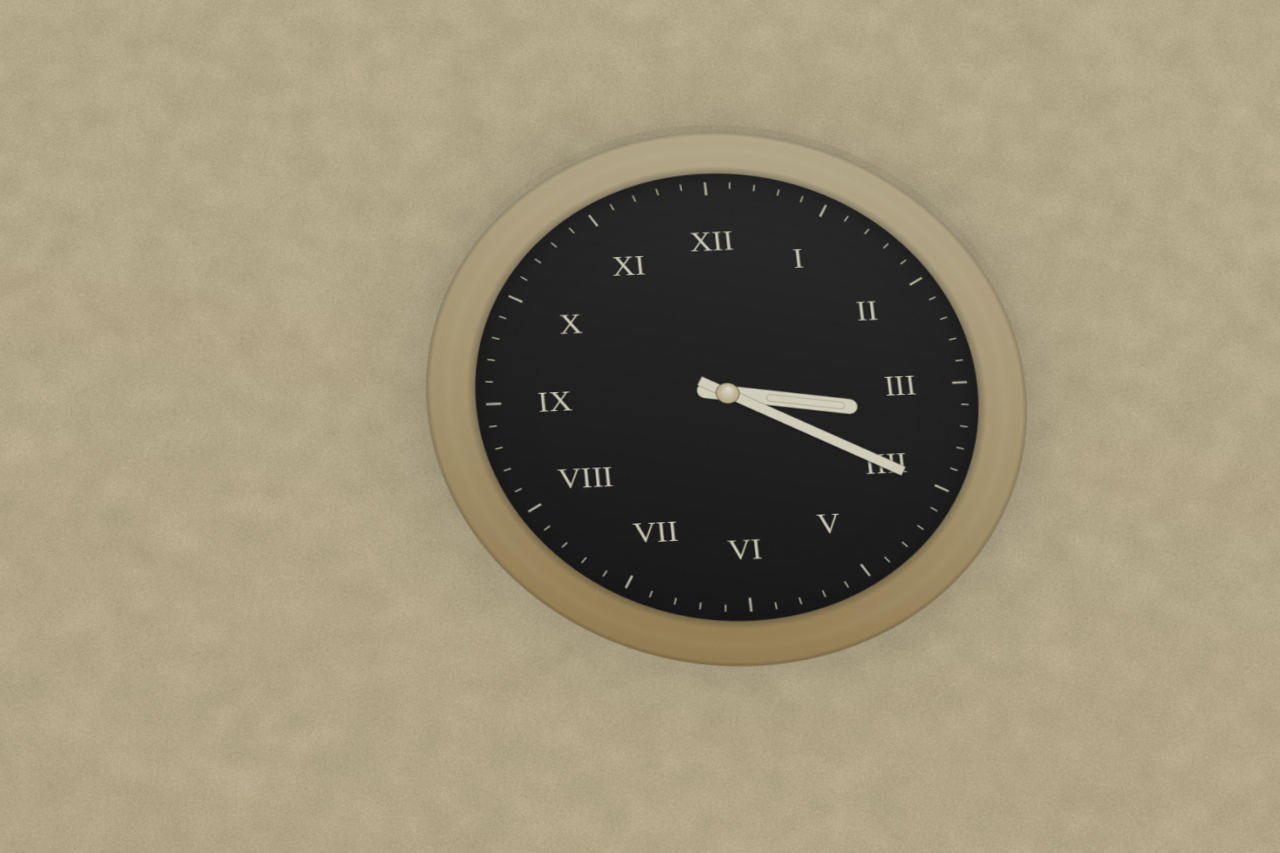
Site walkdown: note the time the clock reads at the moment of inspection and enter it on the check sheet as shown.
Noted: 3:20
